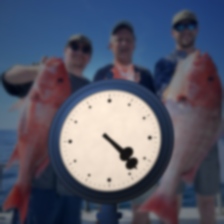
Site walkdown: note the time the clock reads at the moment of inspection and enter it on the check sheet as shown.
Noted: 4:23
